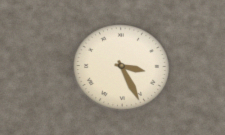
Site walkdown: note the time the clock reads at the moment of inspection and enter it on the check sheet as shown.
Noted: 3:26
